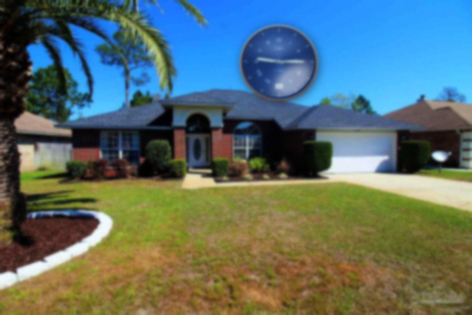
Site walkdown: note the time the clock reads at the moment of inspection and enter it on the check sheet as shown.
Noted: 9:15
